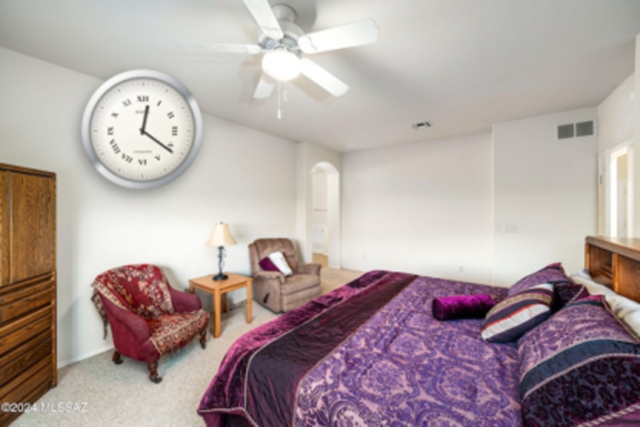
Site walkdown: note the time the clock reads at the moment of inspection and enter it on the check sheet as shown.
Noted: 12:21
